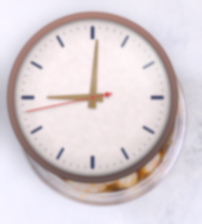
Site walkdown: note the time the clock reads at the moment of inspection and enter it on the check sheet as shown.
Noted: 9:00:43
